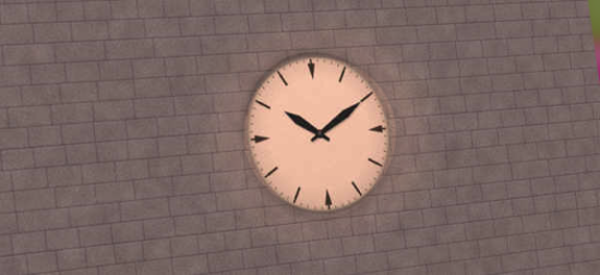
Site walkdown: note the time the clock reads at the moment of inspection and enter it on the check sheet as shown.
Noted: 10:10
